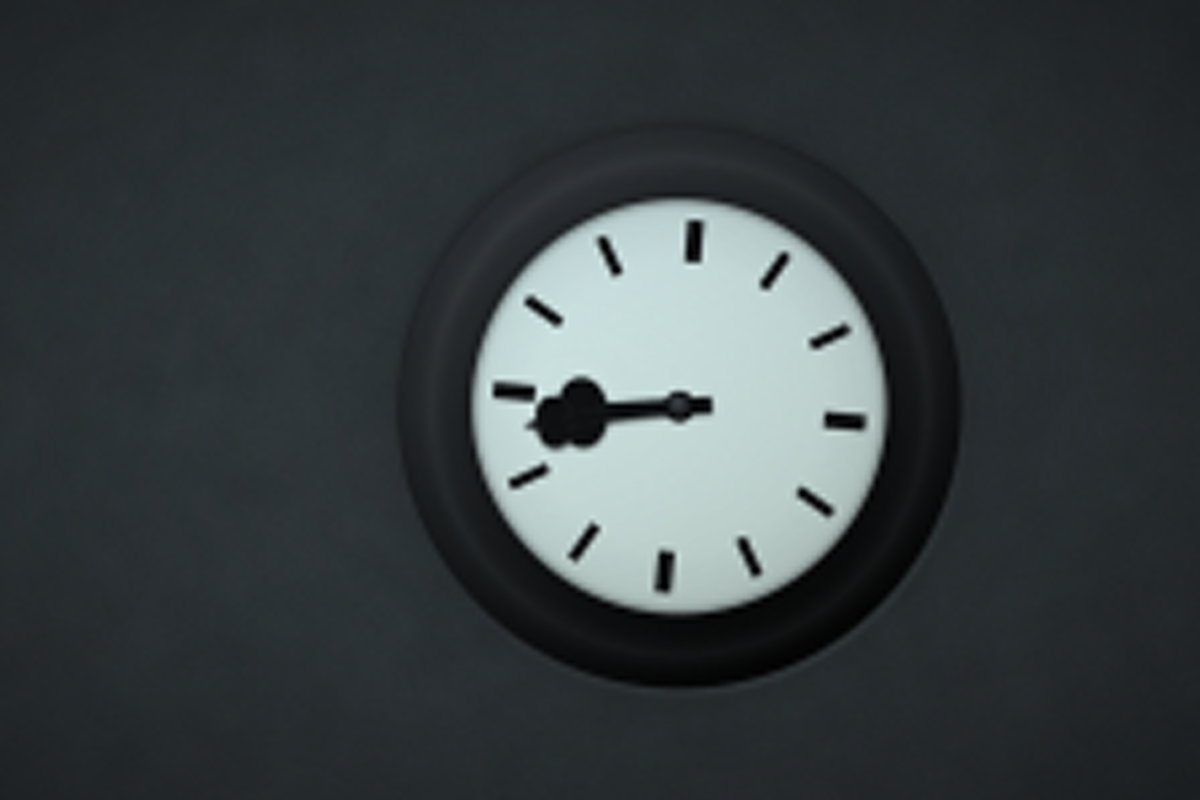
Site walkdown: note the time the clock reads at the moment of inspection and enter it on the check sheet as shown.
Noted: 8:43
